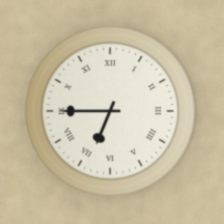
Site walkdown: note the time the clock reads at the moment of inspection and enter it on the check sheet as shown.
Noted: 6:45
